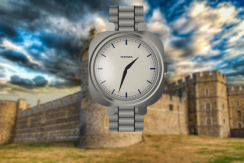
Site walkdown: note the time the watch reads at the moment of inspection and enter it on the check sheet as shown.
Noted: 1:33
